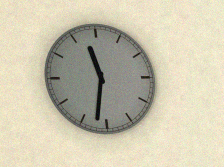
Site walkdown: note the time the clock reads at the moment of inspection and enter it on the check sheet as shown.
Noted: 11:32
